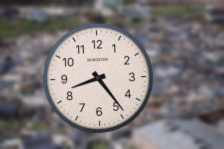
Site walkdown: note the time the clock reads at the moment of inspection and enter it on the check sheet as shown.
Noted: 8:24
